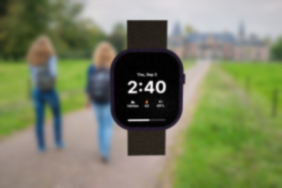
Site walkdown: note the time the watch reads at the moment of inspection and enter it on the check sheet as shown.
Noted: 2:40
